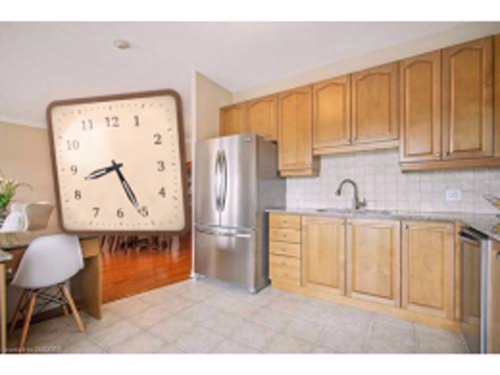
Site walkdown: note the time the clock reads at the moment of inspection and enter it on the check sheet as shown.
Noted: 8:26
